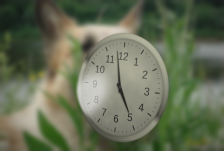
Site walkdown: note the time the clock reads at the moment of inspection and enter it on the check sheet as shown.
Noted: 4:58
